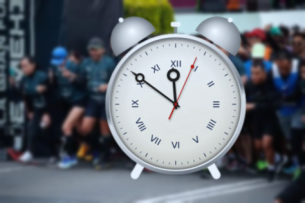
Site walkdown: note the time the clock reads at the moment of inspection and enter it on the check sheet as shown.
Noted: 11:51:04
